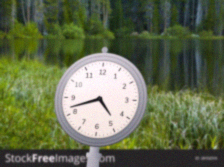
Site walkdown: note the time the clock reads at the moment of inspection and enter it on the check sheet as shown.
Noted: 4:42
